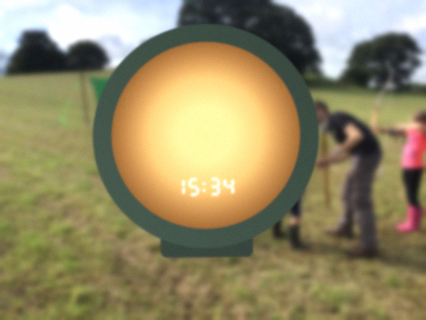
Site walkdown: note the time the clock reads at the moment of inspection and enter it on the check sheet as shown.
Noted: 15:34
